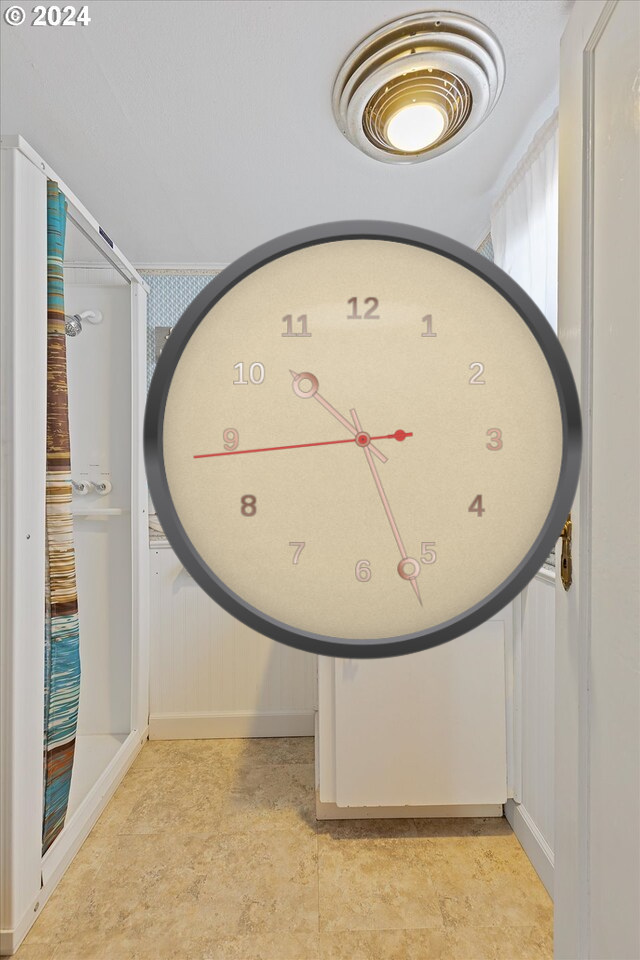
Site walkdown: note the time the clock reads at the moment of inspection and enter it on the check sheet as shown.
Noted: 10:26:44
